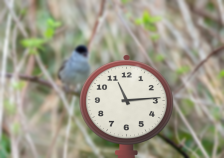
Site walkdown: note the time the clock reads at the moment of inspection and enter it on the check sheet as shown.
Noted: 11:14
